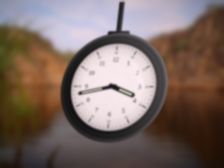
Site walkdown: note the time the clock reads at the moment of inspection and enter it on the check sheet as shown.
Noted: 3:43
